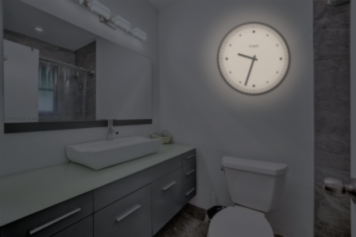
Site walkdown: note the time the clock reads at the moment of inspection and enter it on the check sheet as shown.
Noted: 9:33
